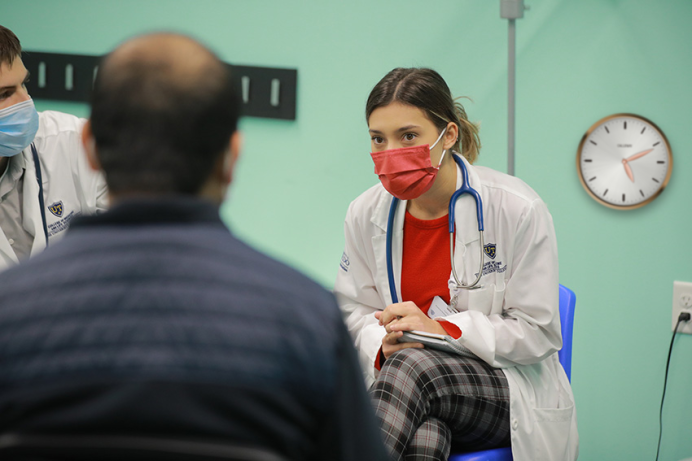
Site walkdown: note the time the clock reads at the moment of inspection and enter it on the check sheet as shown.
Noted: 5:11
